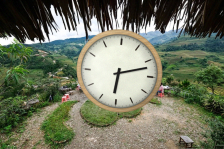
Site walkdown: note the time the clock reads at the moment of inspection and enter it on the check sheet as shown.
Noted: 6:12
